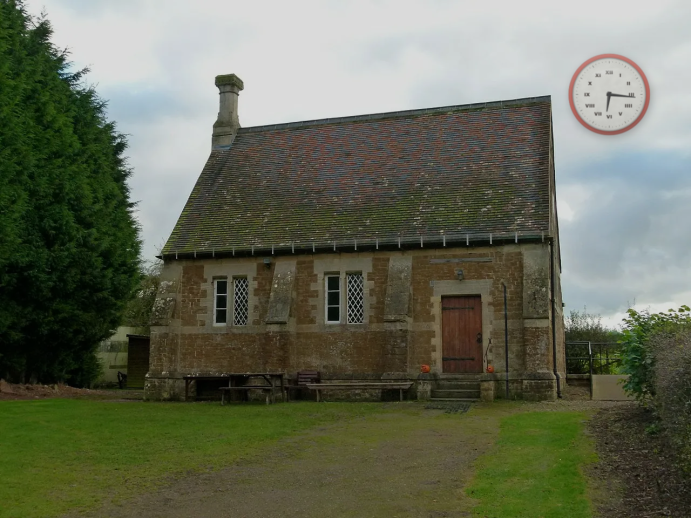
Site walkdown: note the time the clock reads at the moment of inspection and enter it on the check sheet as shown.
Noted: 6:16
